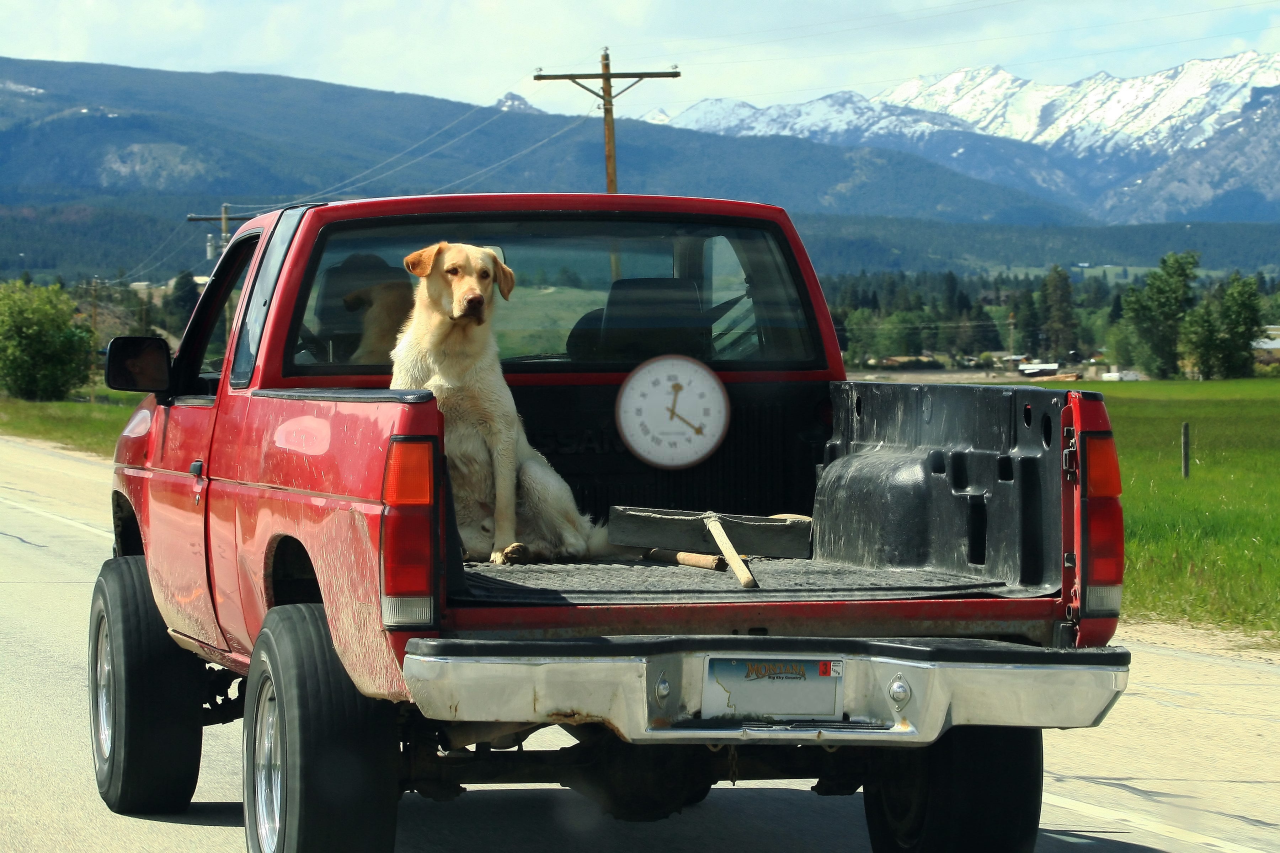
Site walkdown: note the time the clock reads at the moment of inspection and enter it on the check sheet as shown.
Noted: 12:21
